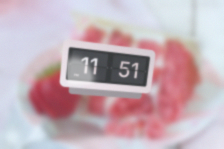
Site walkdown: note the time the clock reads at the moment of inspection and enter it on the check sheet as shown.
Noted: 11:51
